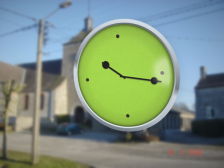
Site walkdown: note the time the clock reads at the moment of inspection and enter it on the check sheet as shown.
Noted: 10:17
